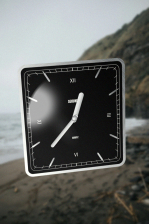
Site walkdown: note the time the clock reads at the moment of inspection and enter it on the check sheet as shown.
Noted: 12:37
